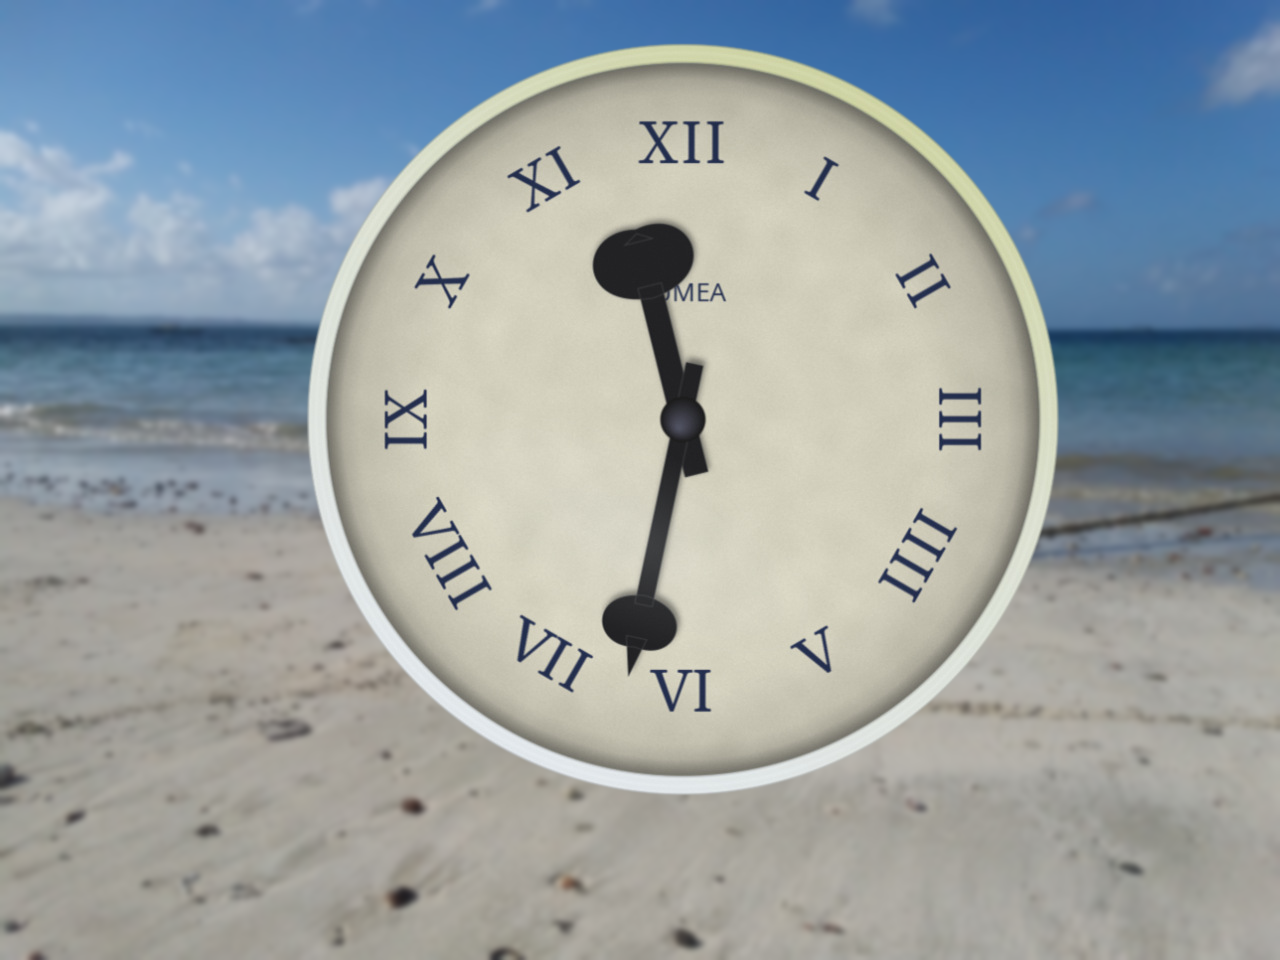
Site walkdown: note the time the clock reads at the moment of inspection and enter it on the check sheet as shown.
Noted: 11:32
